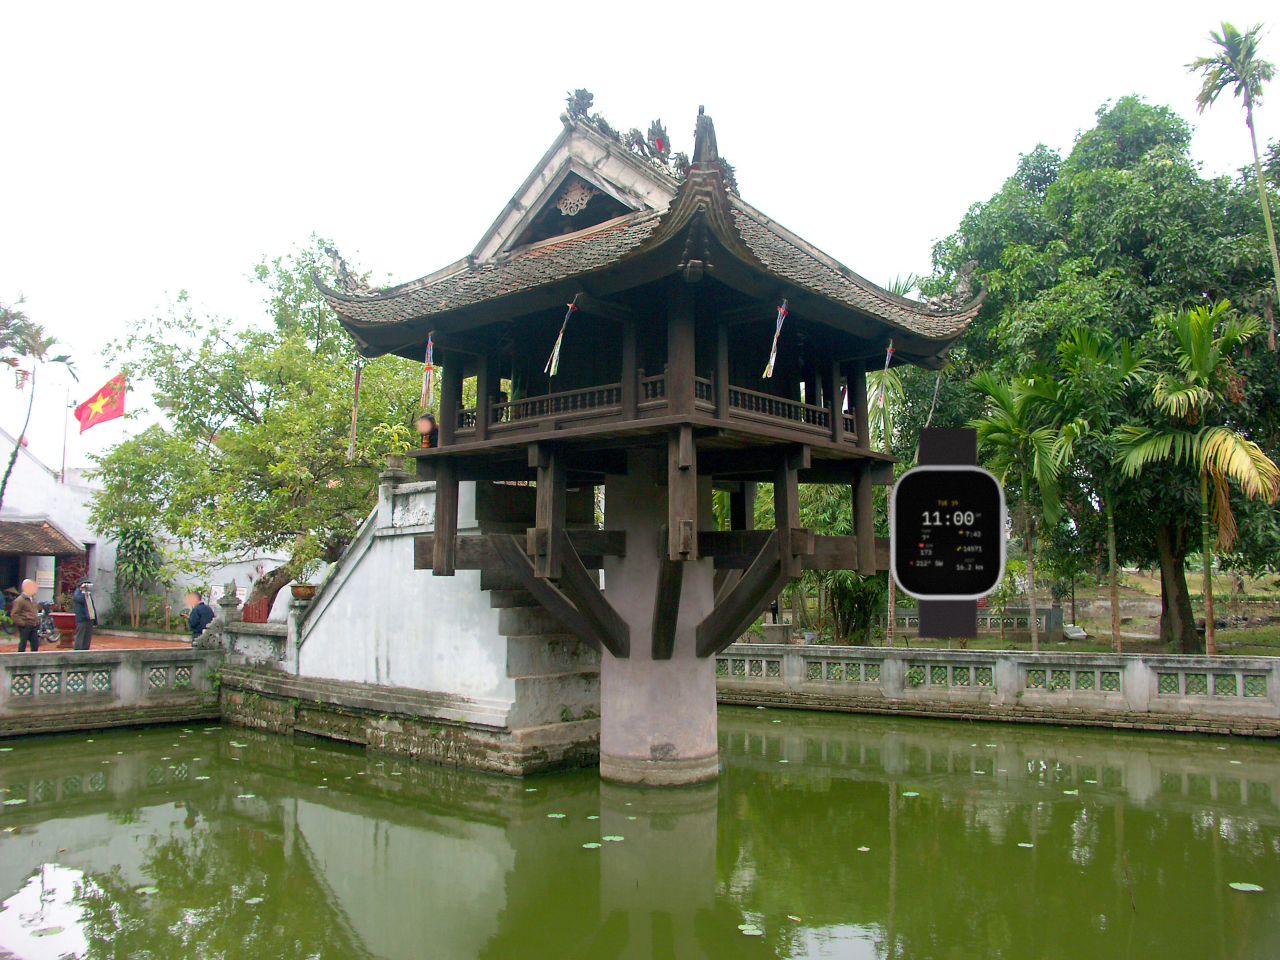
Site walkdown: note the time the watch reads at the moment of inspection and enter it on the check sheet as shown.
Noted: 11:00
